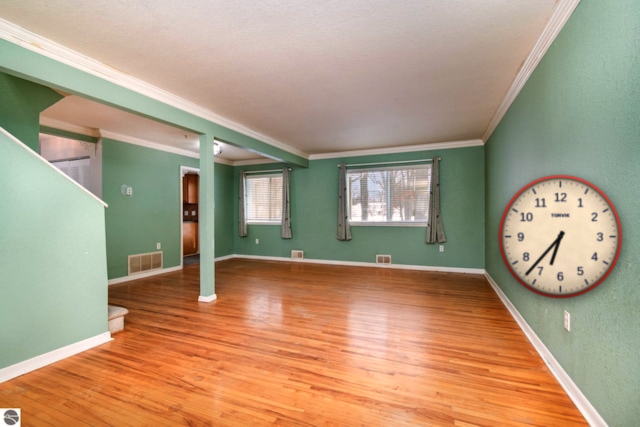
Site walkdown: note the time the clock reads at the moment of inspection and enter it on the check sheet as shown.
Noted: 6:37
